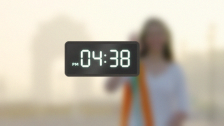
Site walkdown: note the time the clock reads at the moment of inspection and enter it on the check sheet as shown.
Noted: 4:38
